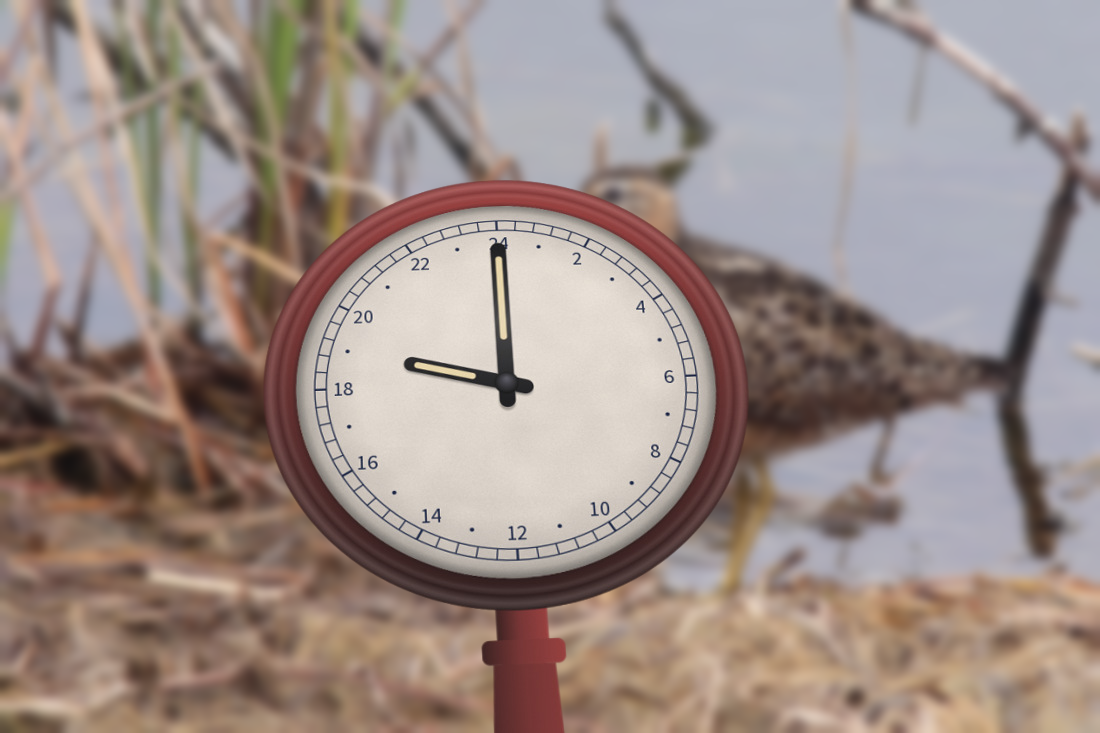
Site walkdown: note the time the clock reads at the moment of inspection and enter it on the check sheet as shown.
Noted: 19:00
